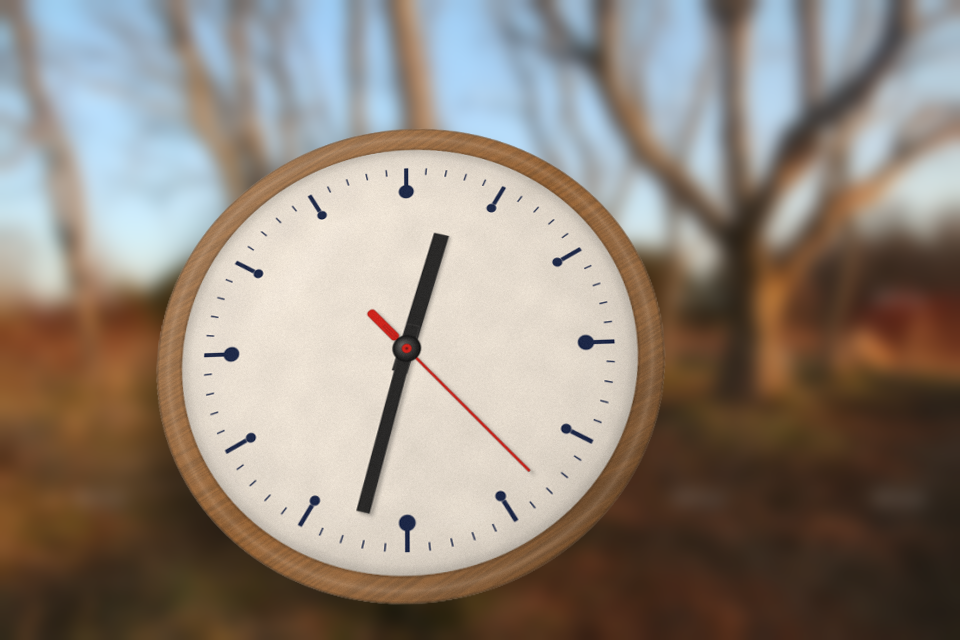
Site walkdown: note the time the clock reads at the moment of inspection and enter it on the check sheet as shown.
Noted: 12:32:23
